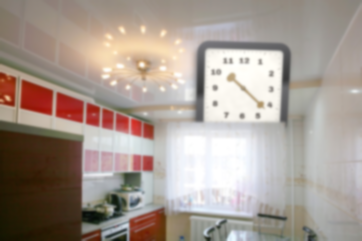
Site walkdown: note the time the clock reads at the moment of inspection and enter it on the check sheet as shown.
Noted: 10:22
